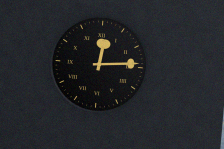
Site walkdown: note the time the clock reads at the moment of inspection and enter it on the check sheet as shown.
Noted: 12:14
